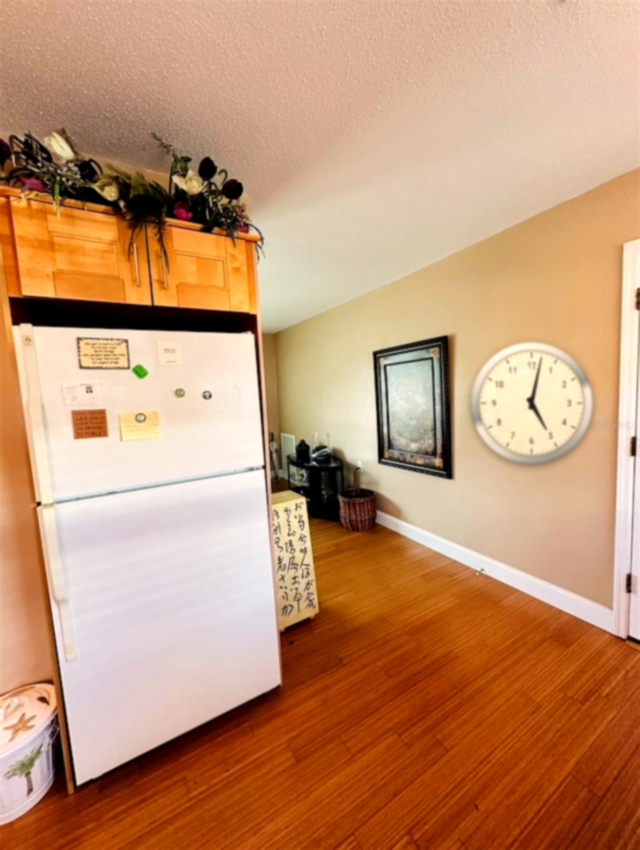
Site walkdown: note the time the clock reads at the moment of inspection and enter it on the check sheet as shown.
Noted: 5:02
